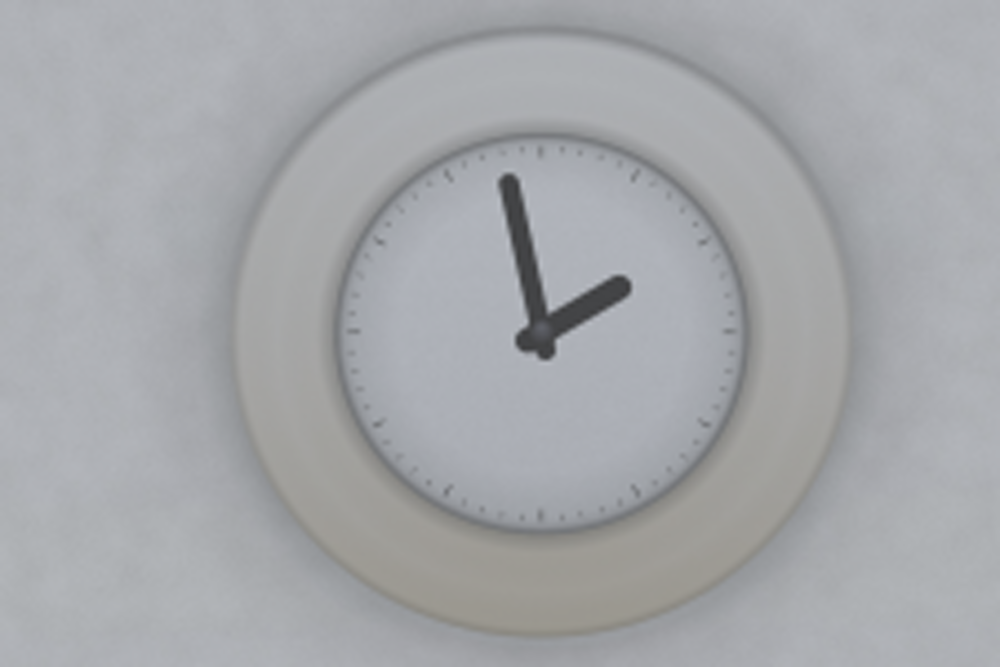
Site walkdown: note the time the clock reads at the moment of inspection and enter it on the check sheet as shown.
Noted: 1:58
